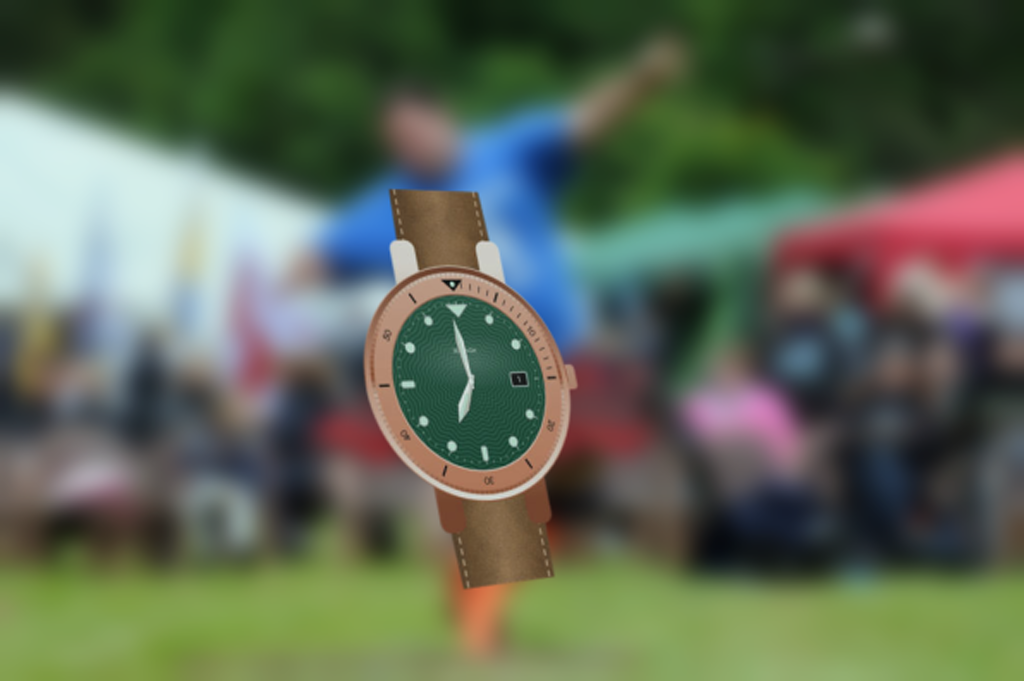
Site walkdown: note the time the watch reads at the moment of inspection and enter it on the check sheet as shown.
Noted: 6:59
